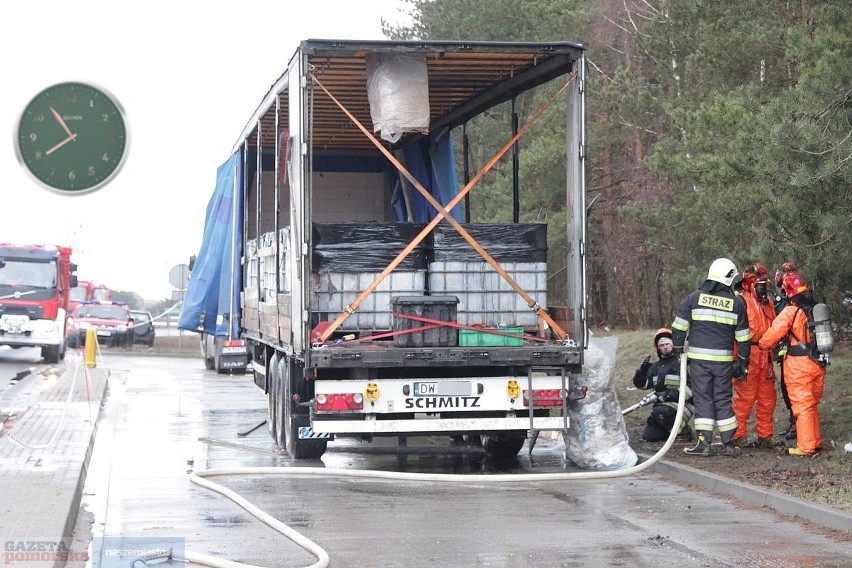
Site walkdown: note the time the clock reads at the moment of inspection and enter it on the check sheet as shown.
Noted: 7:54
